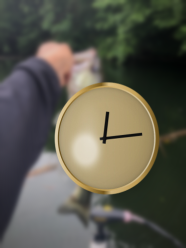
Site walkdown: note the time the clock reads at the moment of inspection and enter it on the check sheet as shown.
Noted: 12:14
